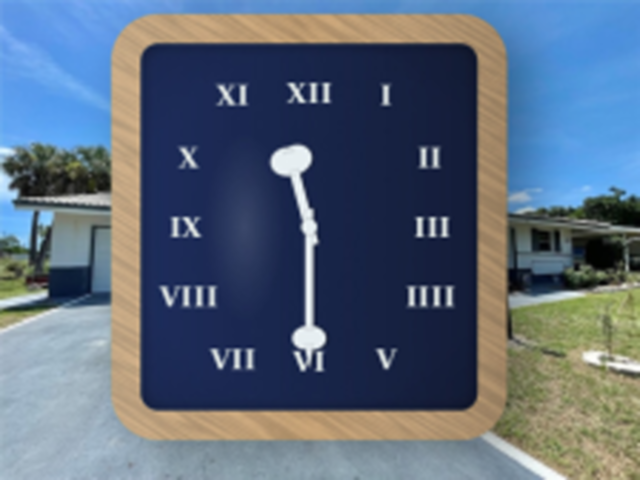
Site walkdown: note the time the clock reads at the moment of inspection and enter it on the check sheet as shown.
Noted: 11:30
